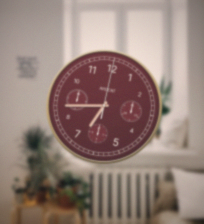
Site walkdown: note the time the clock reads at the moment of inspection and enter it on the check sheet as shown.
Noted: 6:43
